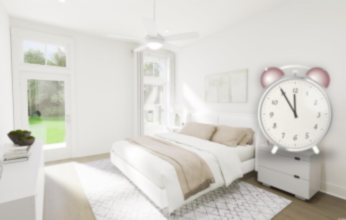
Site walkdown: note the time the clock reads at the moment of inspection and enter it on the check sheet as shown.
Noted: 11:55
